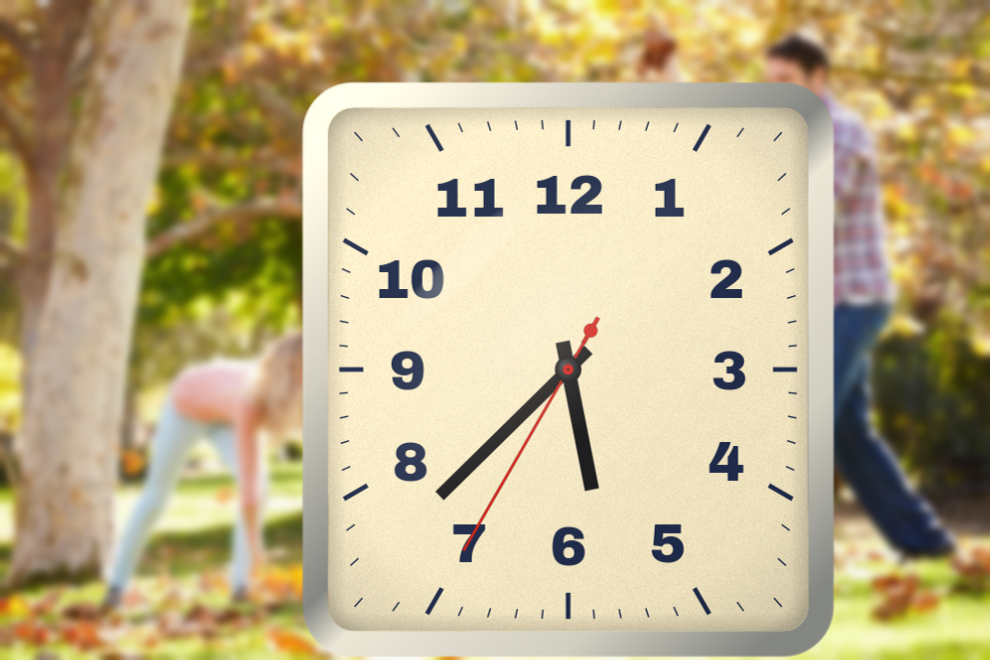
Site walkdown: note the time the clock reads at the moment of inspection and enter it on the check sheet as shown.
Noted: 5:37:35
